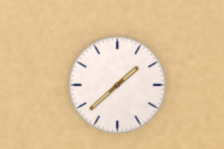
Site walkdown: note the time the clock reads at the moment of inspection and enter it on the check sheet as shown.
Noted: 1:38
